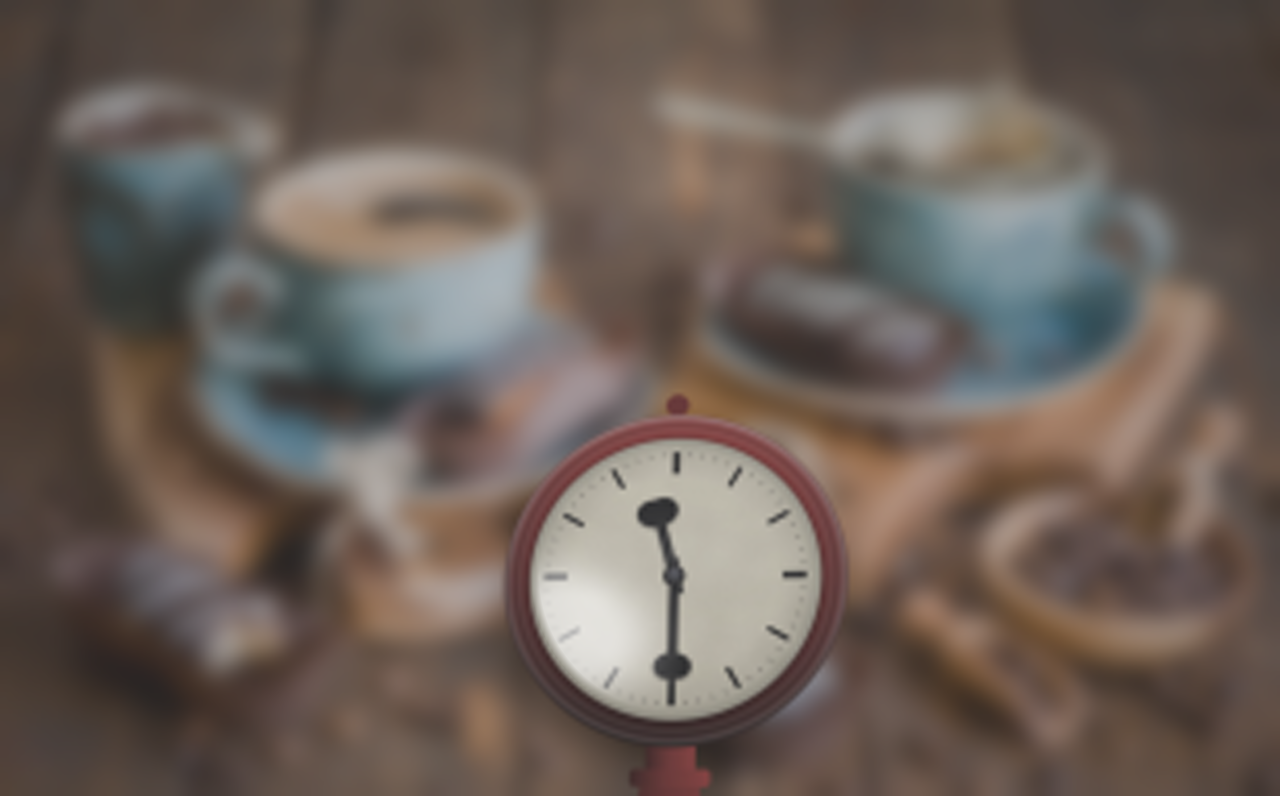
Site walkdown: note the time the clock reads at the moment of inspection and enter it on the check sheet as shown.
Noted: 11:30
